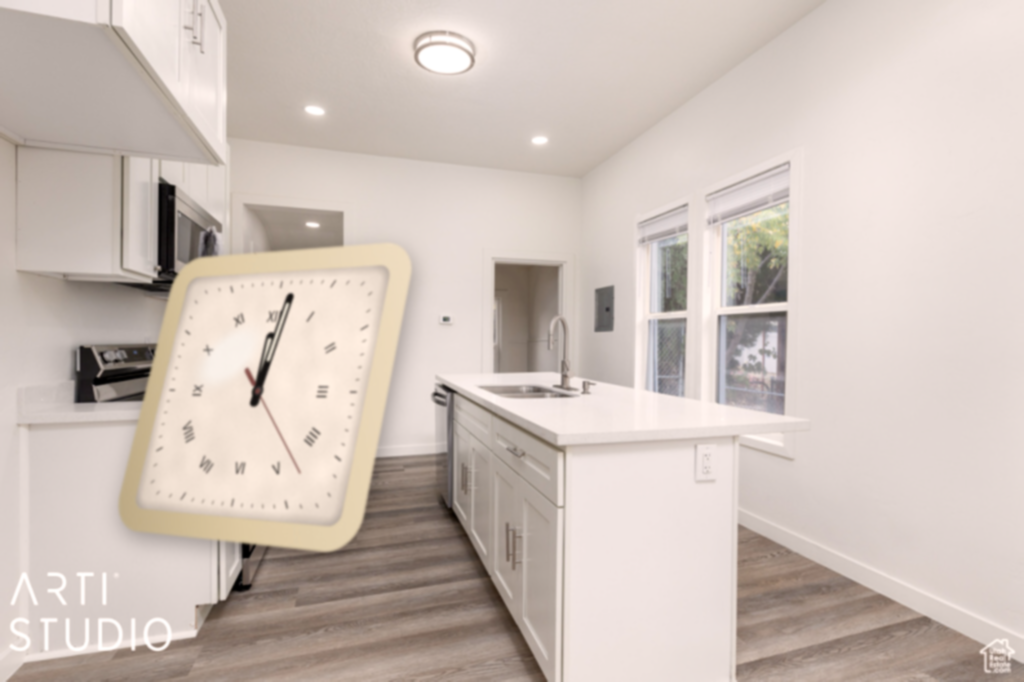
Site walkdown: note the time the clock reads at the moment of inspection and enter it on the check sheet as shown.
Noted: 12:01:23
